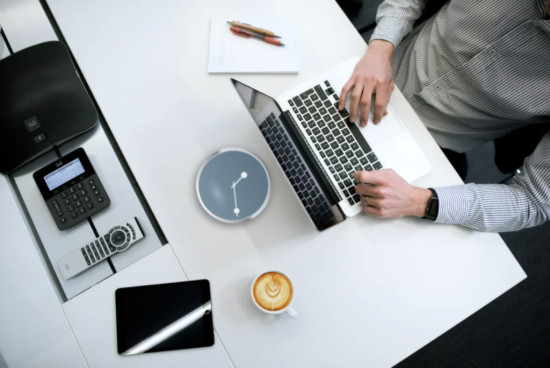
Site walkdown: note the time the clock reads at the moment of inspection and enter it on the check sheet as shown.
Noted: 1:29
